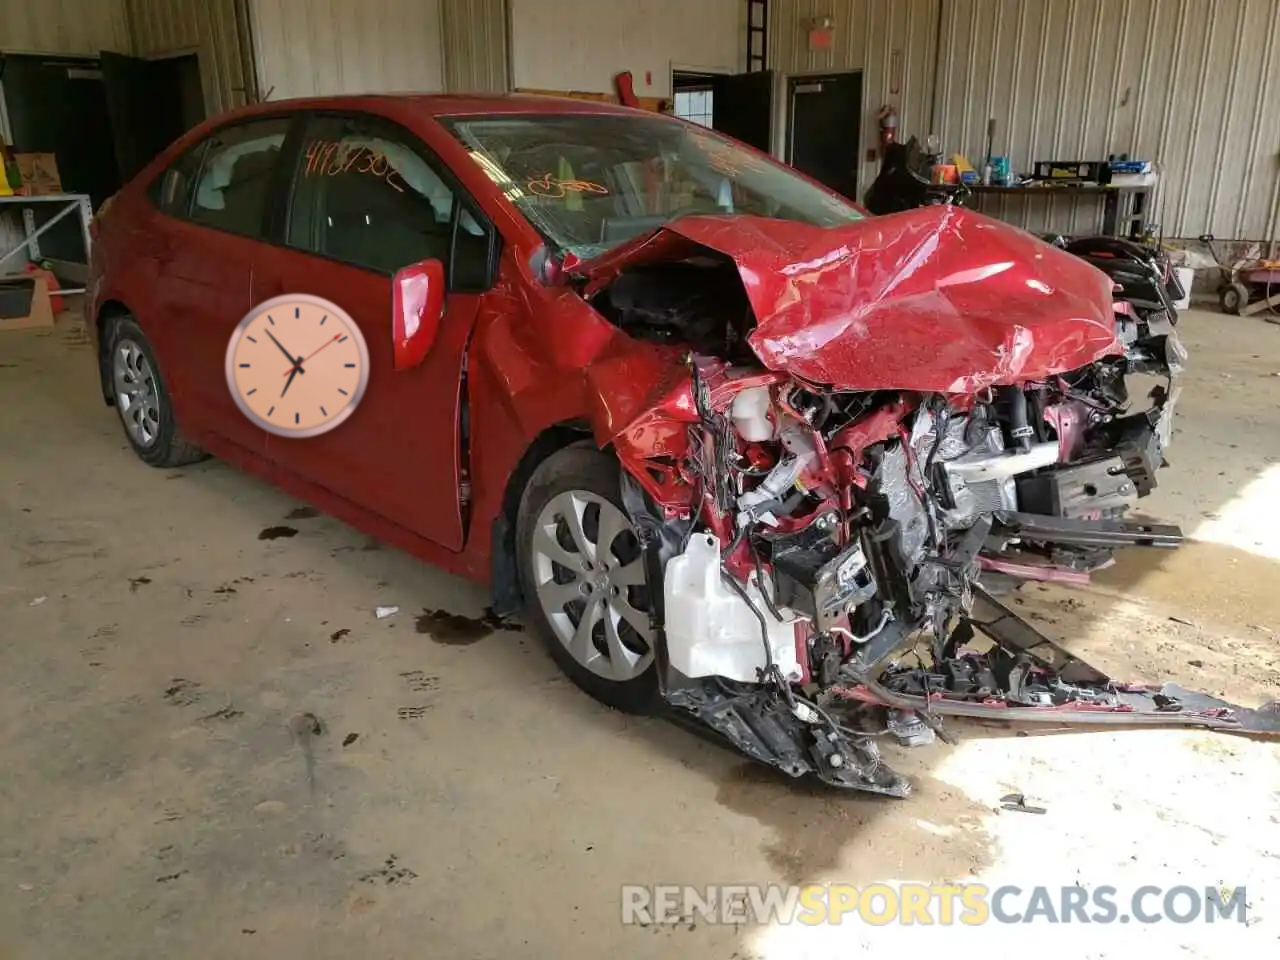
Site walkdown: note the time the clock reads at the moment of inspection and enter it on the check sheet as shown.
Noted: 6:53:09
